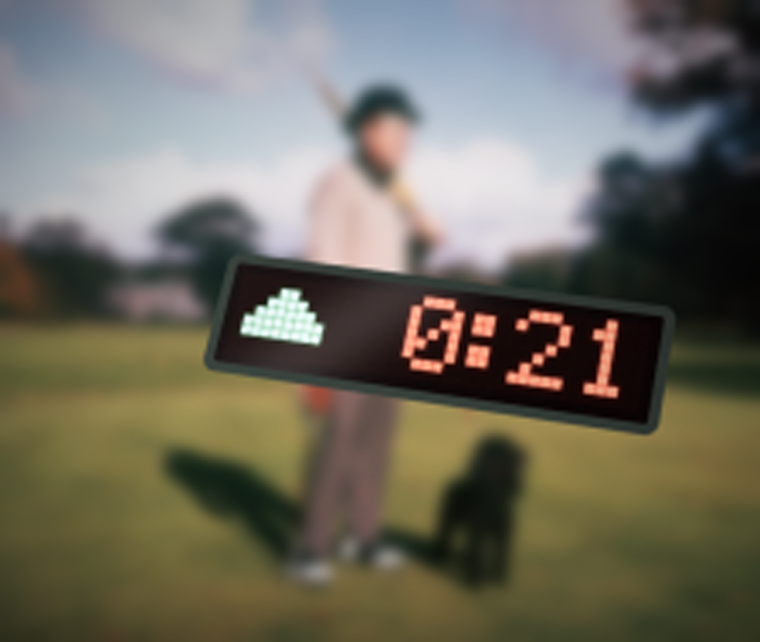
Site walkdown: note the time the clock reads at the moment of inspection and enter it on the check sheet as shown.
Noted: 0:21
